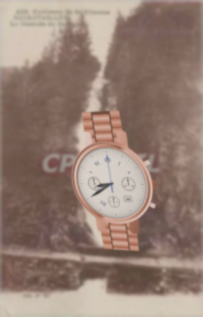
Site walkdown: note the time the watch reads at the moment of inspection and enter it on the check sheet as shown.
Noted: 8:40
